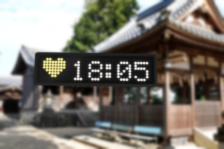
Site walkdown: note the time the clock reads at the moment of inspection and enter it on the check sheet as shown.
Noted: 18:05
